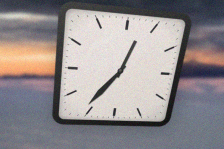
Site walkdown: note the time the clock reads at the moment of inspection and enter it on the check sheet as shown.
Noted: 12:36
